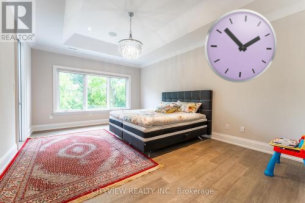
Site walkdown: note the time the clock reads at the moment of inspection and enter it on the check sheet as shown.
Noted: 1:52
